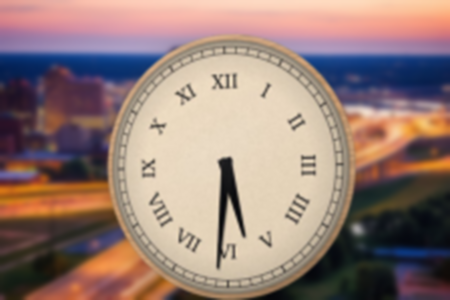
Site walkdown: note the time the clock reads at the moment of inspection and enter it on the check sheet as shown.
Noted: 5:31
